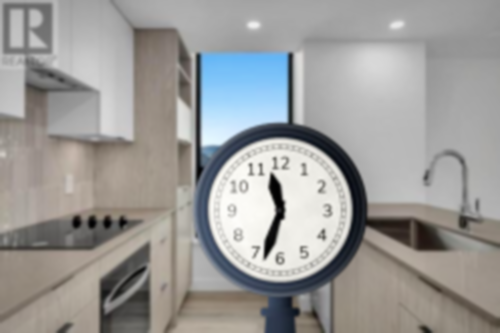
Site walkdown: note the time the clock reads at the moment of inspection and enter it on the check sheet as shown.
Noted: 11:33
